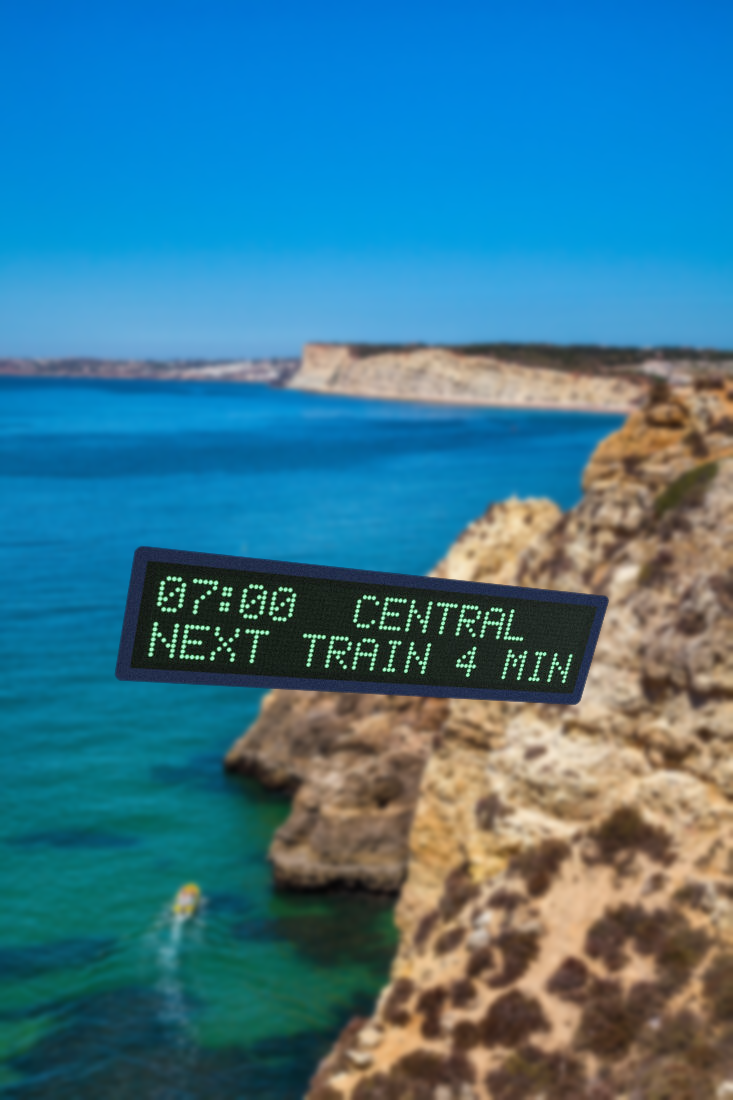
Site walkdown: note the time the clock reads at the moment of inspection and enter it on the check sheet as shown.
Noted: 7:00
